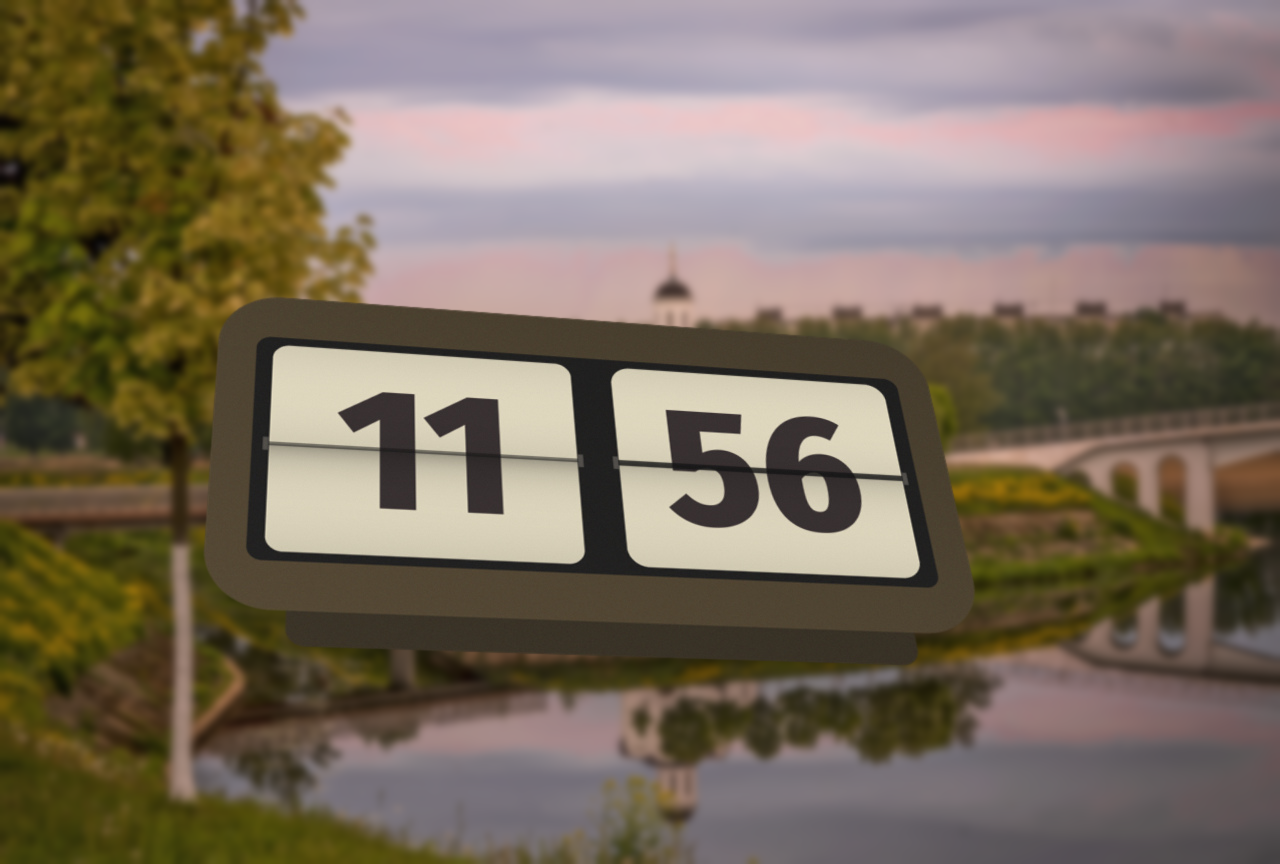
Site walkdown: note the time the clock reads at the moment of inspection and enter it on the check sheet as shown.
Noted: 11:56
